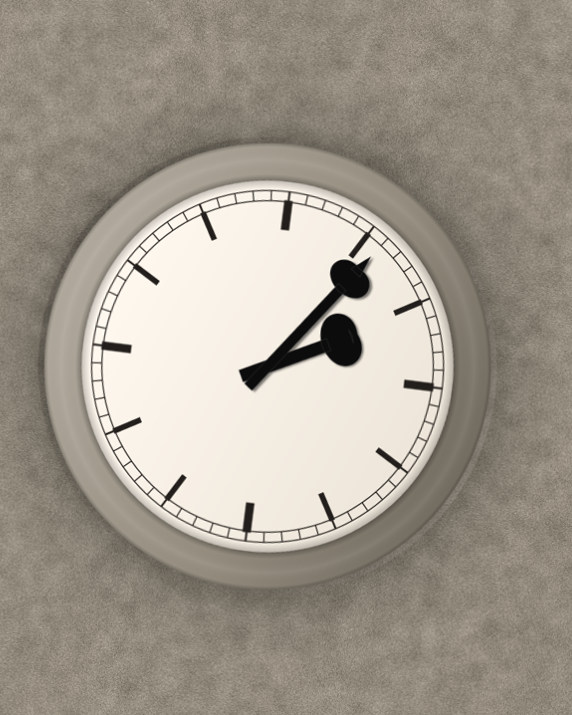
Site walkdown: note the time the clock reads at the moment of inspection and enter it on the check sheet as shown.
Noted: 2:06
